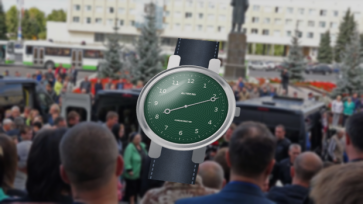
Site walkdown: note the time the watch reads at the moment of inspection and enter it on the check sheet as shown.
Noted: 8:11
